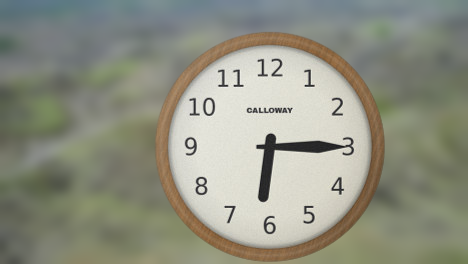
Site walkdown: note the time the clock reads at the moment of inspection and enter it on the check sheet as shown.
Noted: 6:15
